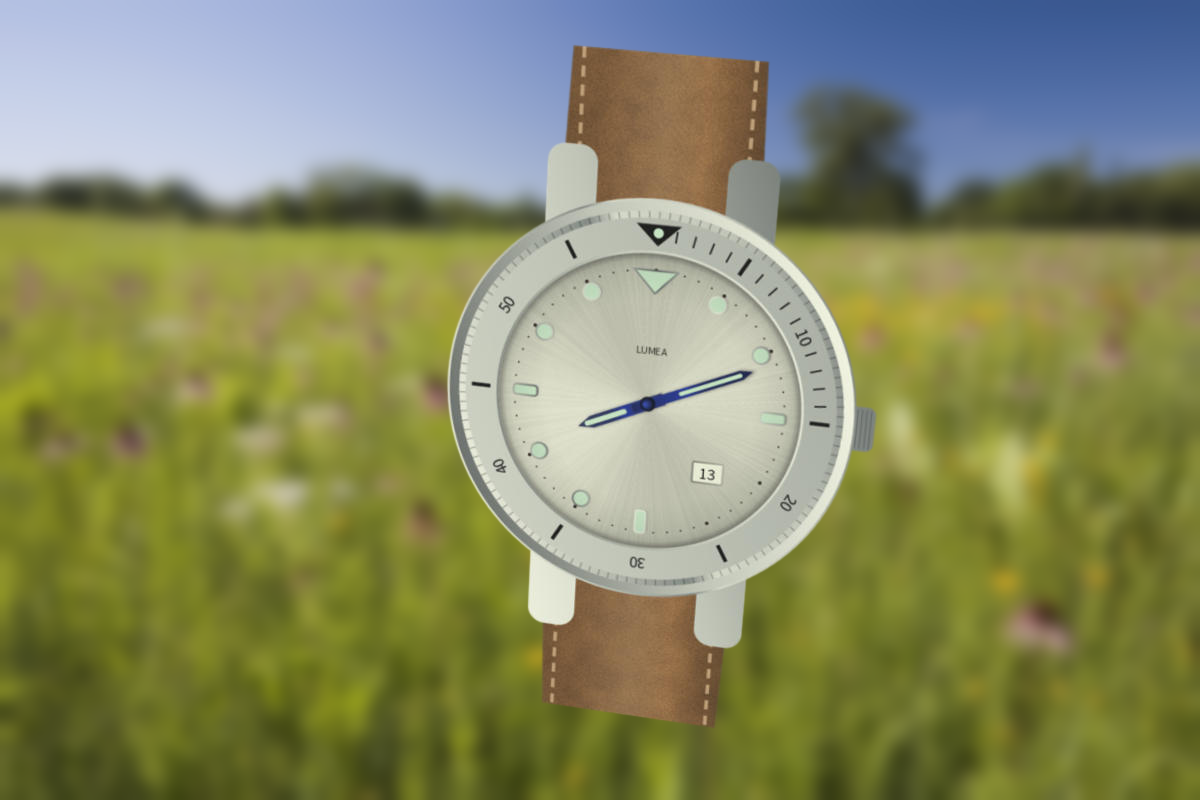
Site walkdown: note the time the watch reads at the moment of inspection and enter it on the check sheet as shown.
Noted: 8:11
